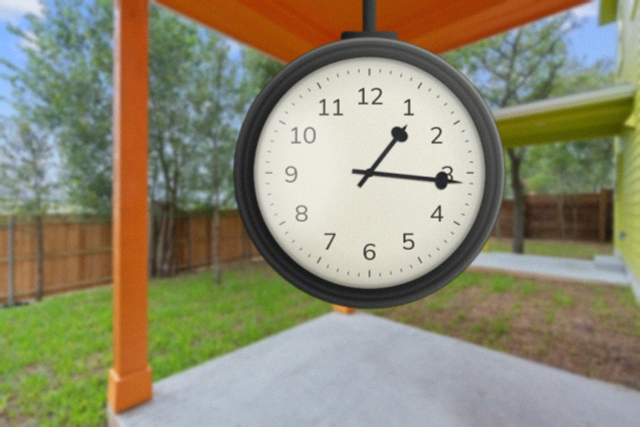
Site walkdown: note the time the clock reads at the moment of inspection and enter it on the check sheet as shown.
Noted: 1:16
